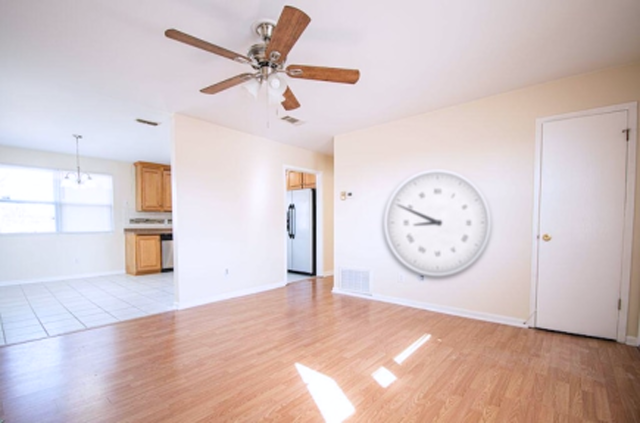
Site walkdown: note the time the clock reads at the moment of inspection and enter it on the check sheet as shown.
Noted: 8:49
